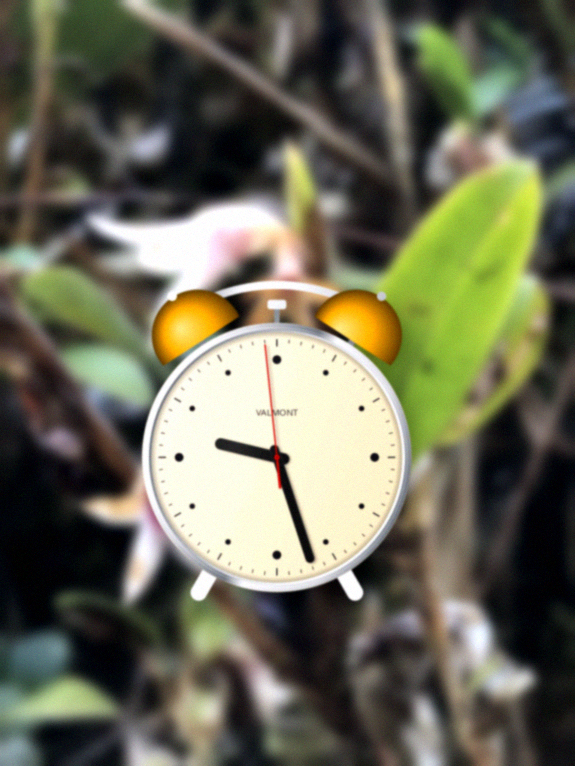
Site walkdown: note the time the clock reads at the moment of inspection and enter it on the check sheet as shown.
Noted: 9:26:59
